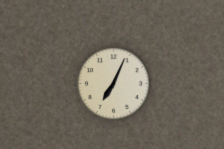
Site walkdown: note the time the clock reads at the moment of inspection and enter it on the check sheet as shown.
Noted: 7:04
